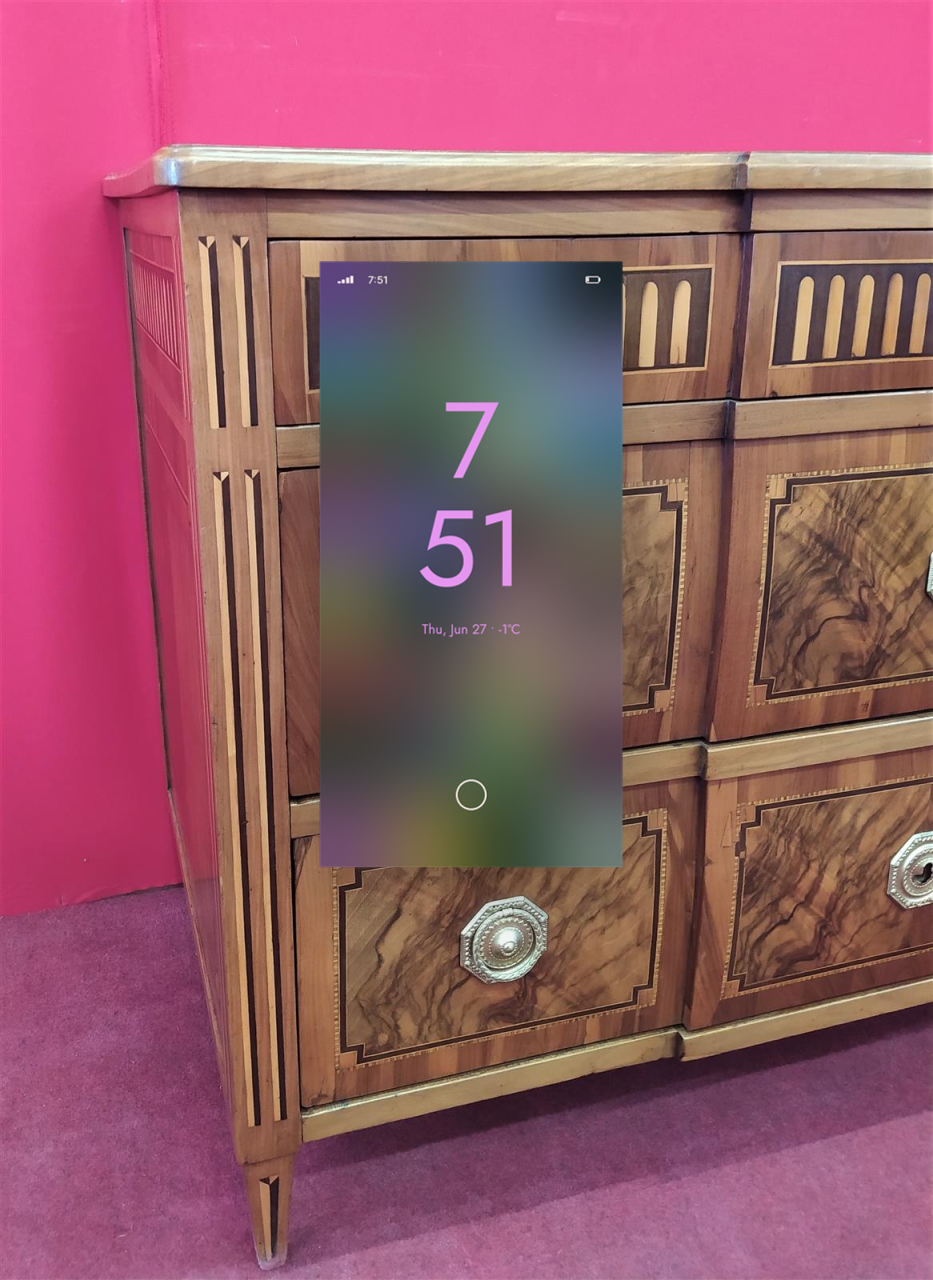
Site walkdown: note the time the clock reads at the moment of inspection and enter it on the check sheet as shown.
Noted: 7:51
